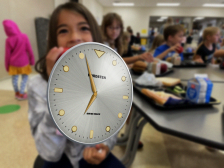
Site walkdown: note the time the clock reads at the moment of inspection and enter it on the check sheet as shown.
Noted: 6:56
